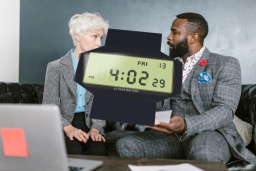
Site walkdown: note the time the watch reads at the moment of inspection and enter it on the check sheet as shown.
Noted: 4:02:29
